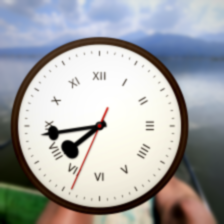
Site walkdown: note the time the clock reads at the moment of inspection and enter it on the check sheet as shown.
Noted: 7:43:34
